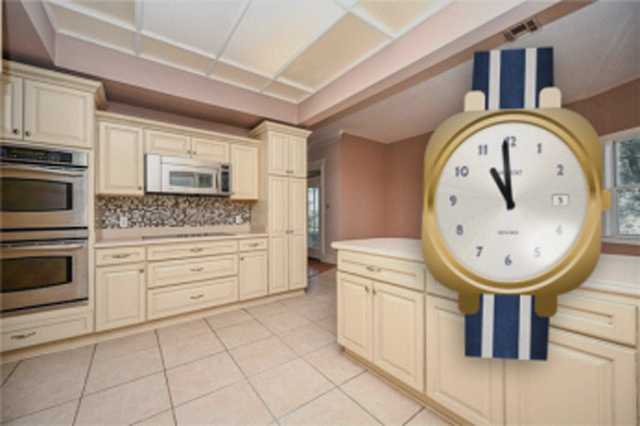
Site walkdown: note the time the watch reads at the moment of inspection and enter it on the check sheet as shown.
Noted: 10:59
